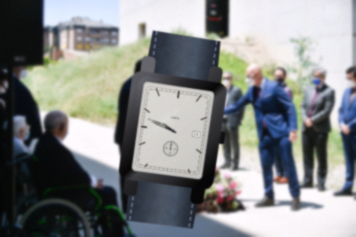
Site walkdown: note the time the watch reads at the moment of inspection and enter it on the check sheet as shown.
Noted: 9:48
